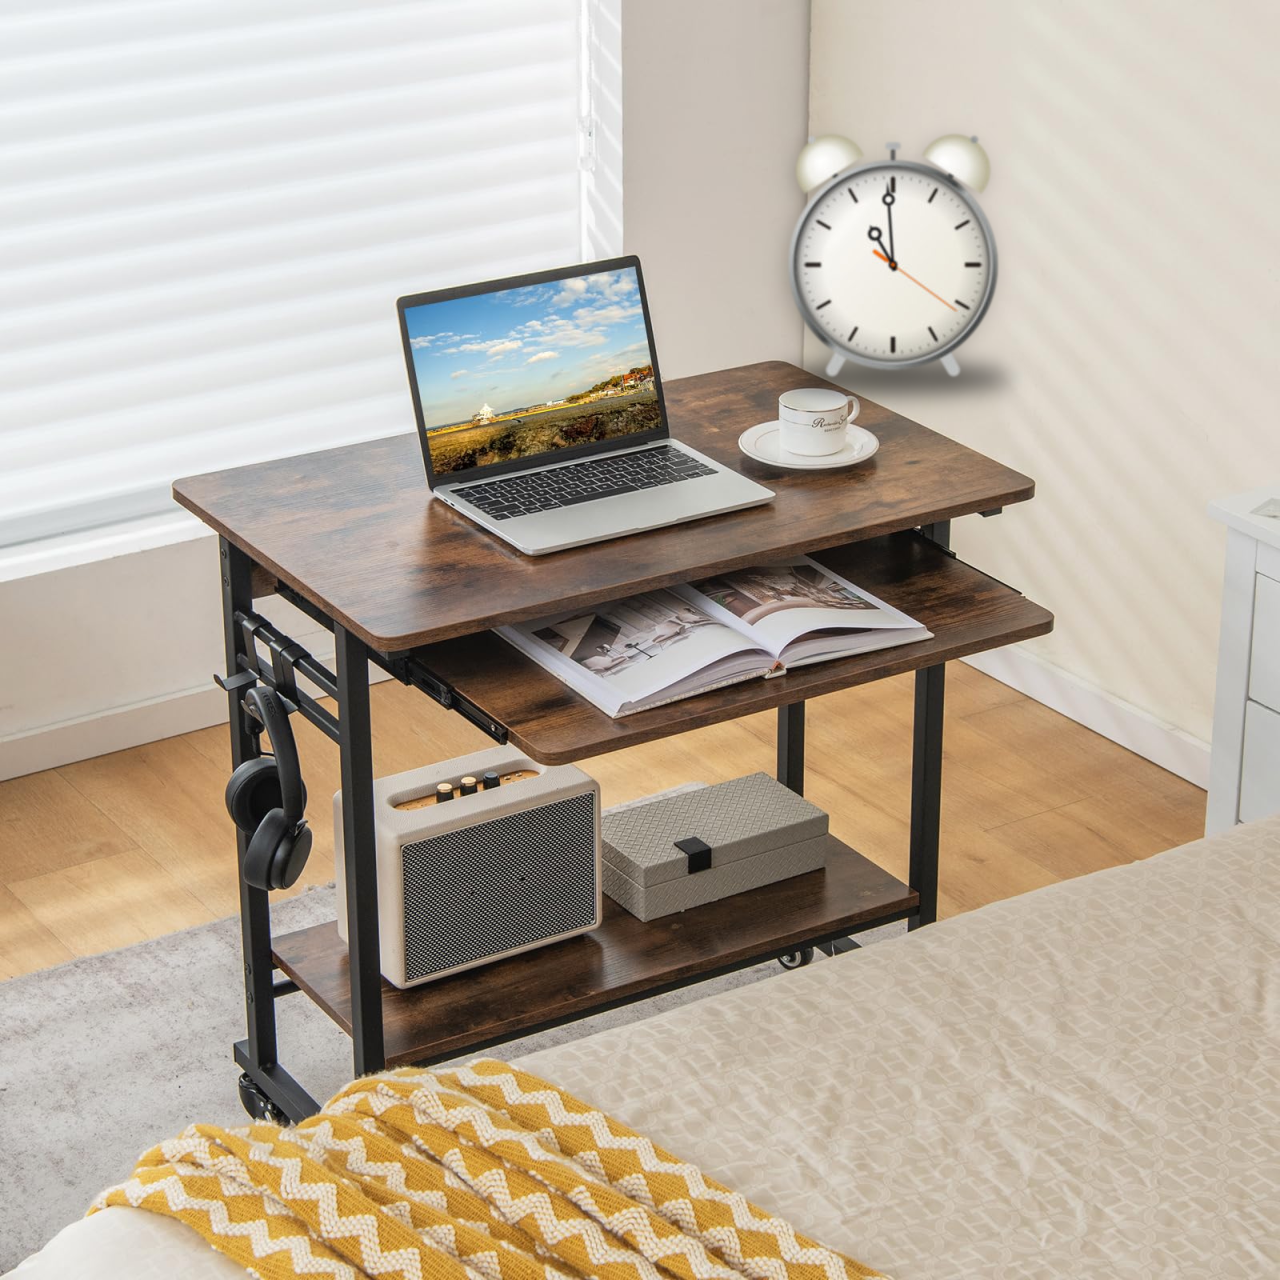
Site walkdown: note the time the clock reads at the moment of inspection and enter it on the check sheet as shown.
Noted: 10:59:21
